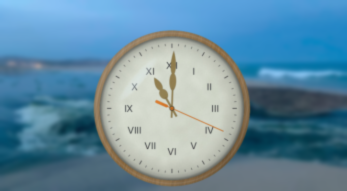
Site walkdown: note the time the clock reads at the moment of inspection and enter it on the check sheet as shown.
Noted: 11:00:19
